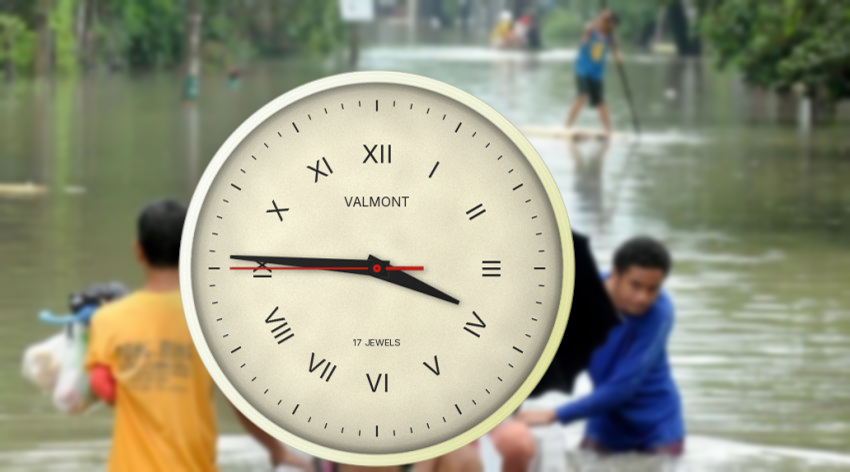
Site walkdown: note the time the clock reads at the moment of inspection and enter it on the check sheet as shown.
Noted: 3:45:45
